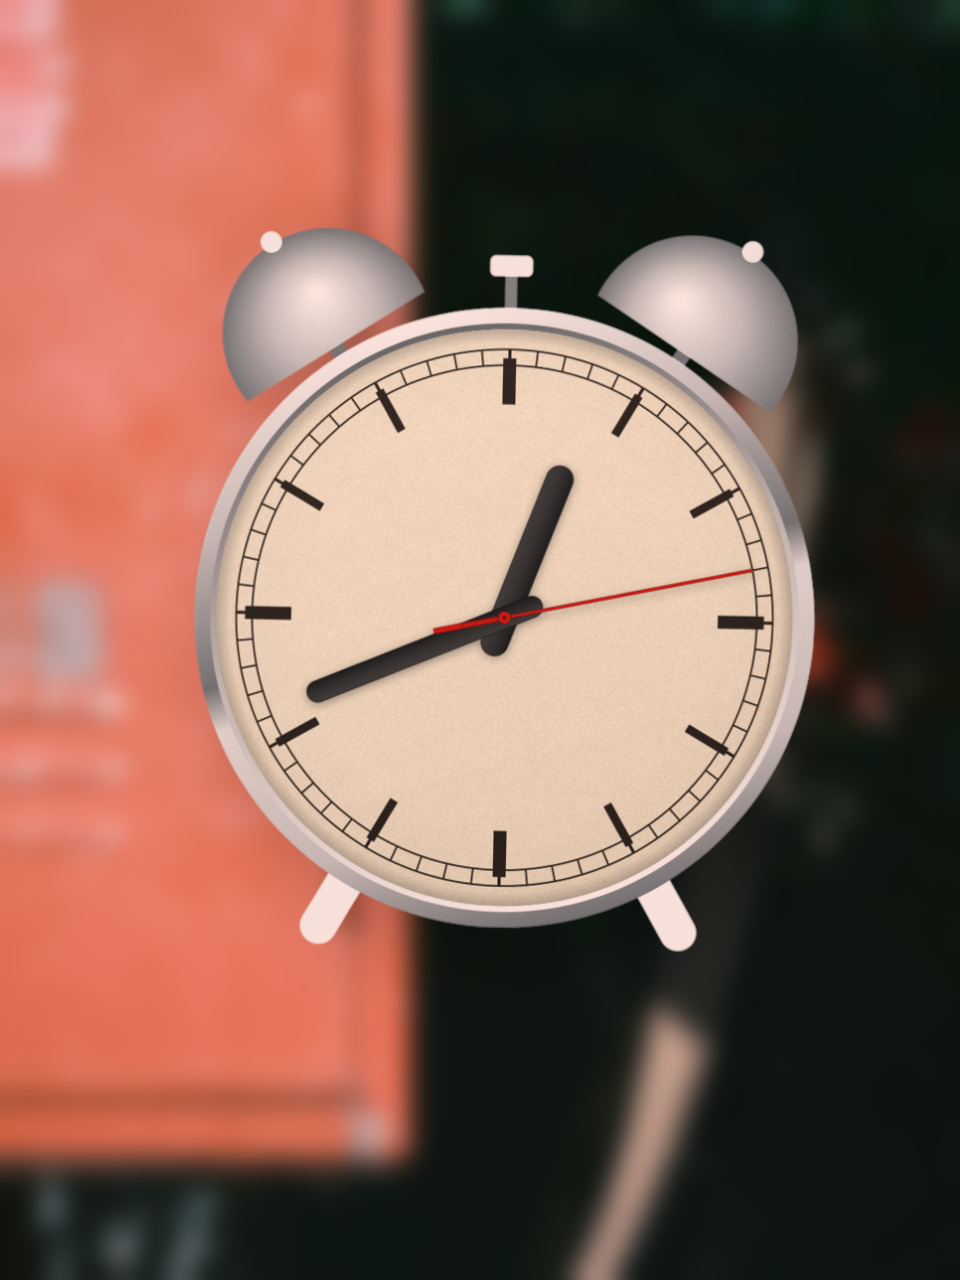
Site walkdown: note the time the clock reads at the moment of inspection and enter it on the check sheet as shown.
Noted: 12:41:13
